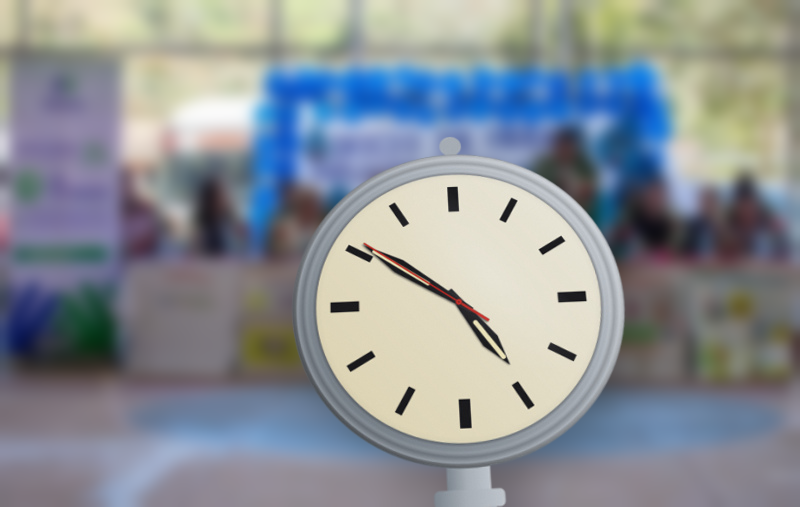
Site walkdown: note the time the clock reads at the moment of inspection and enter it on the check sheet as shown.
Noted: 4:50:51
